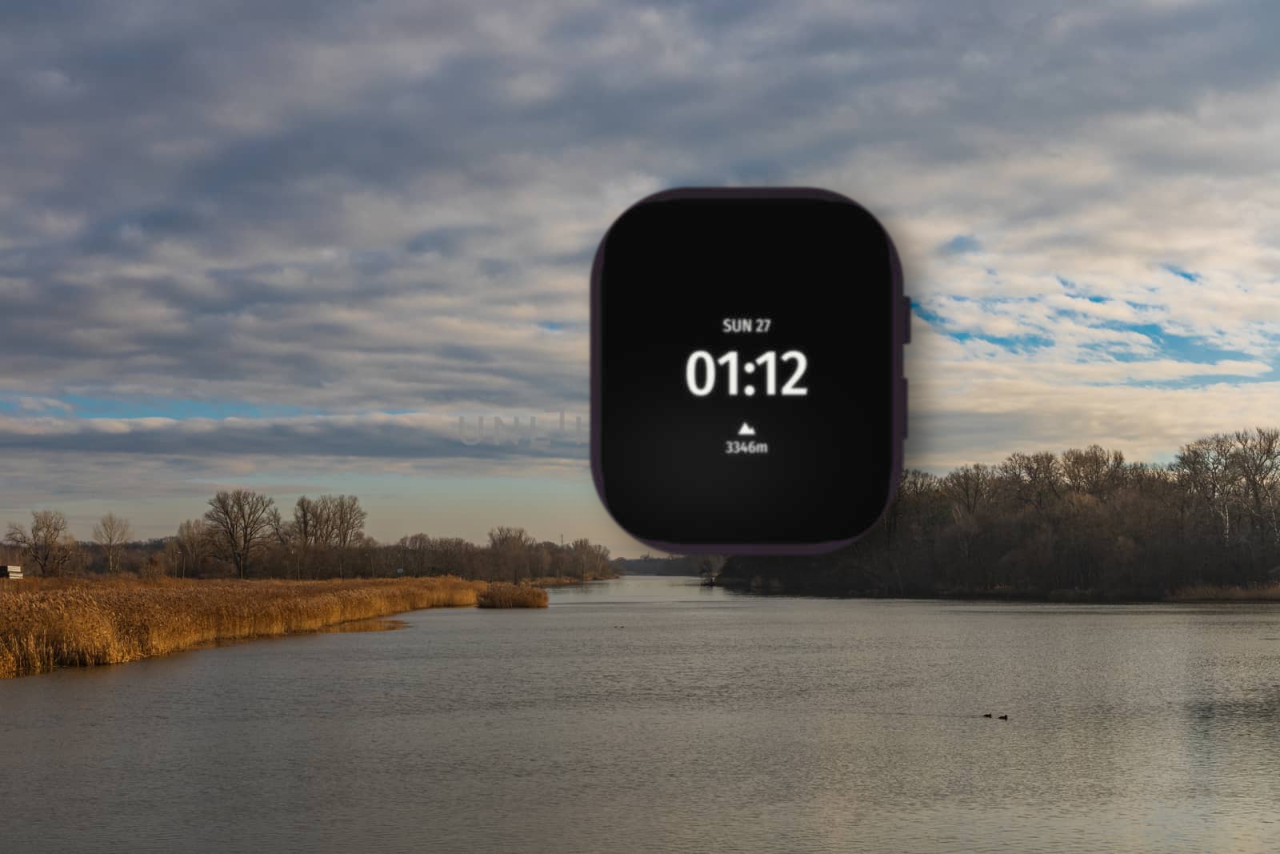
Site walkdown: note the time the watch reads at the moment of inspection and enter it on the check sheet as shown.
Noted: 1:12
